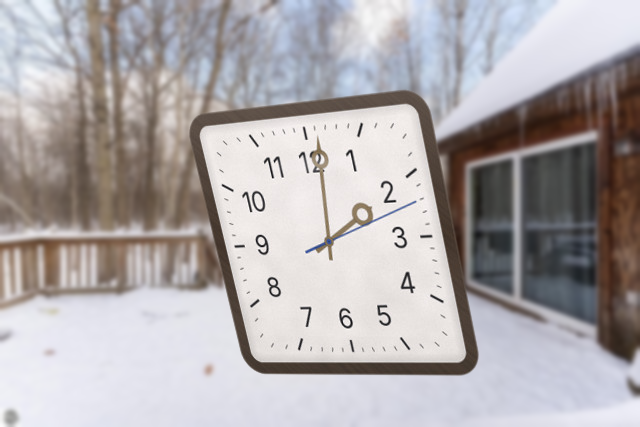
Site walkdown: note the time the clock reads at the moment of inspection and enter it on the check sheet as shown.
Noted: 2:01:12
